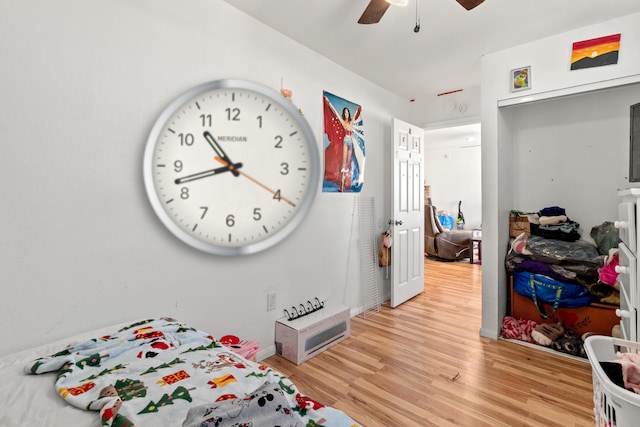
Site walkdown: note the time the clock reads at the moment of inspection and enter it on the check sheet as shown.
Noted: 10:42:20
